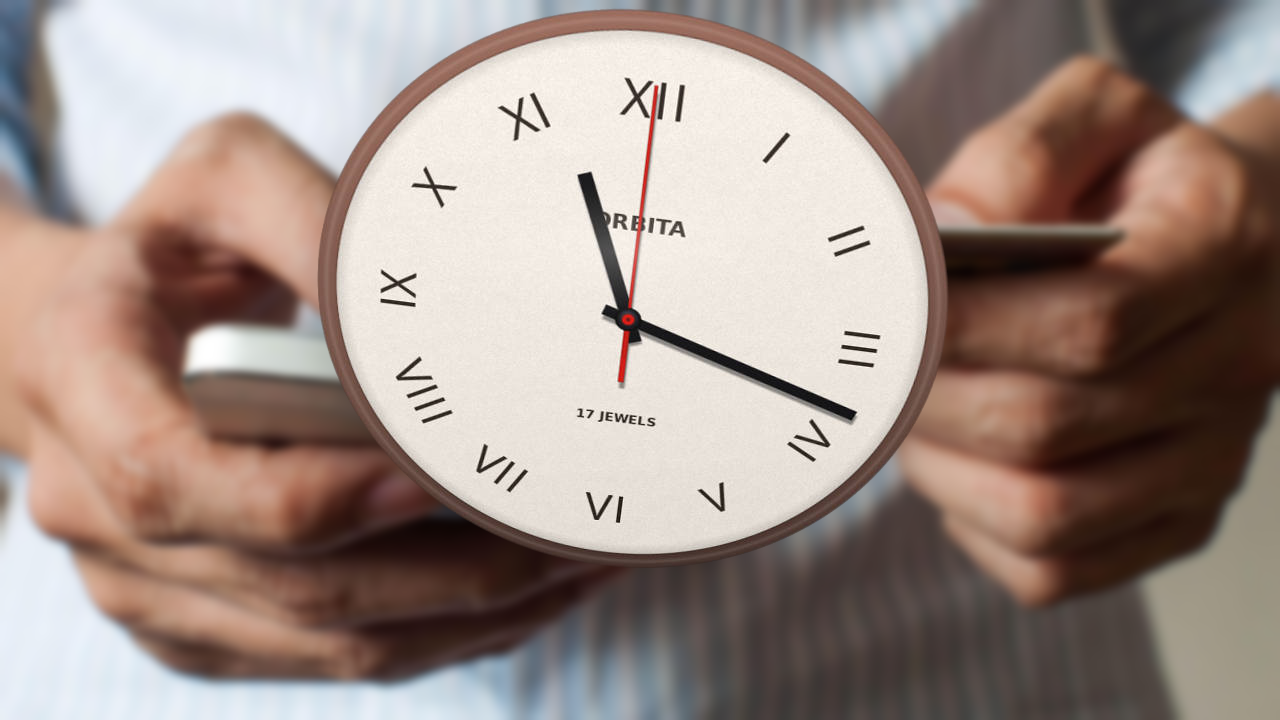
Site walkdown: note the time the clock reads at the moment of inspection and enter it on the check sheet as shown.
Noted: 11:18:00
